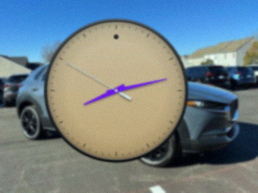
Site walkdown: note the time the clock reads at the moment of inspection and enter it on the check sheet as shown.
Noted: 8:12:50
